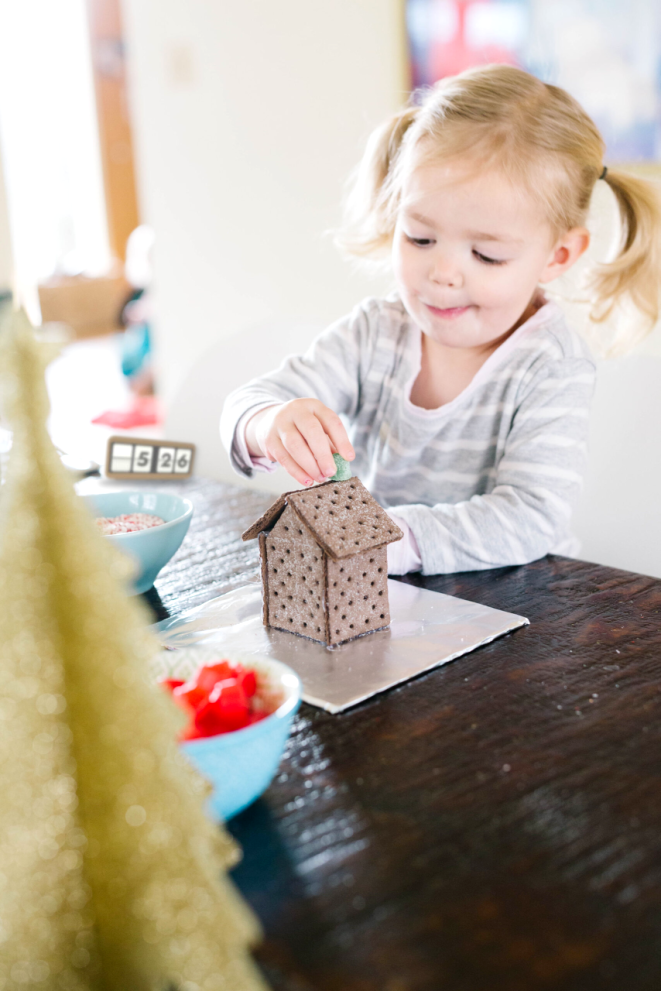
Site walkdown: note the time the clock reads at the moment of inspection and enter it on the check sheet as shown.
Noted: 5:26
